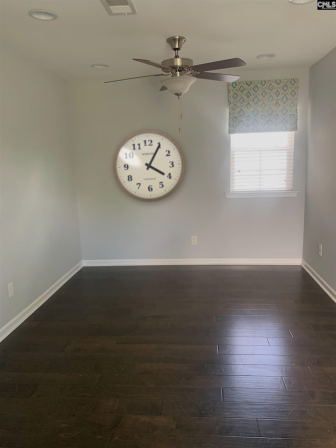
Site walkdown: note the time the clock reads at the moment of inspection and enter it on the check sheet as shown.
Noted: 4:05
